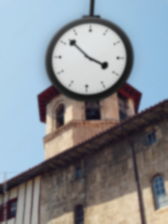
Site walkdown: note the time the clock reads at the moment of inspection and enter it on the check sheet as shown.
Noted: 3:52
